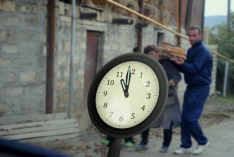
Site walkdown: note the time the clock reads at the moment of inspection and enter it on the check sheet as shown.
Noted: 10:59
